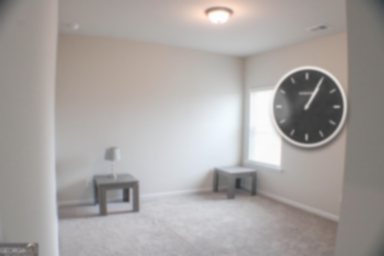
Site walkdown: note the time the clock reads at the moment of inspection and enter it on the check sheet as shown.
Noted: 1:05
